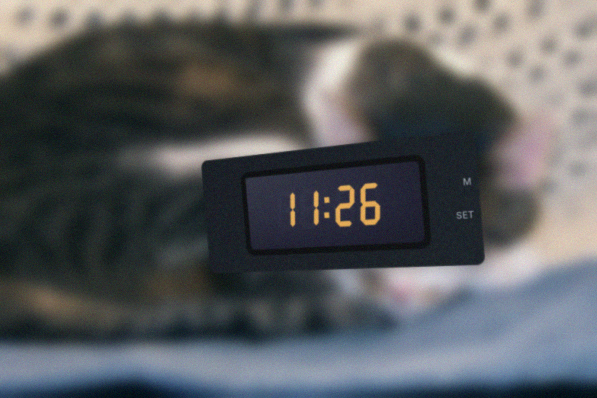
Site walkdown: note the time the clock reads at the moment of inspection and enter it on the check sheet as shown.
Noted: 11:26
